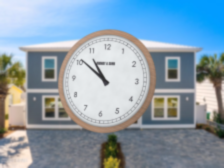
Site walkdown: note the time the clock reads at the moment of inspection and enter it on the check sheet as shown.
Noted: 10:51
